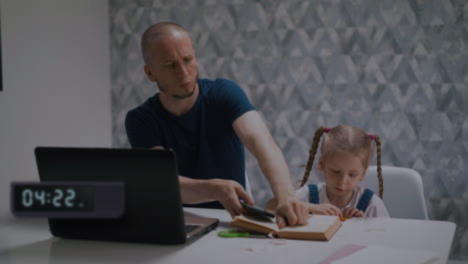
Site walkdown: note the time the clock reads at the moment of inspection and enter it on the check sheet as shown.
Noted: 4:22
